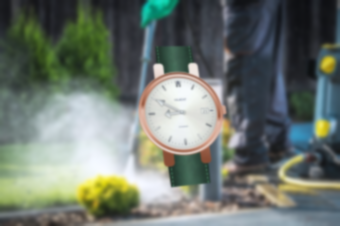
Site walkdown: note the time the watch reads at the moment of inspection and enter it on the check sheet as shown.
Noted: 8:50
